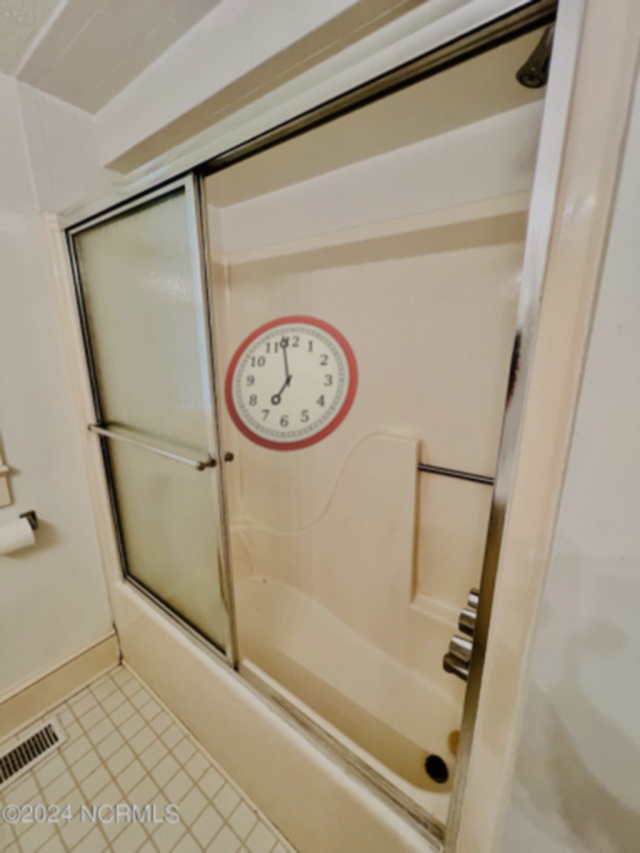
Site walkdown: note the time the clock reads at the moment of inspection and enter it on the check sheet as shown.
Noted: 6:58
